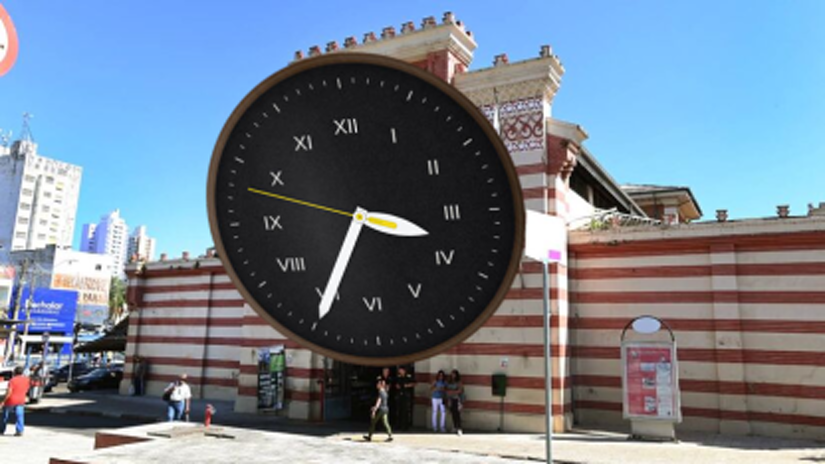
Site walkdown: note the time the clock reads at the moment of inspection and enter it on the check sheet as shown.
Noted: 3:34:48
